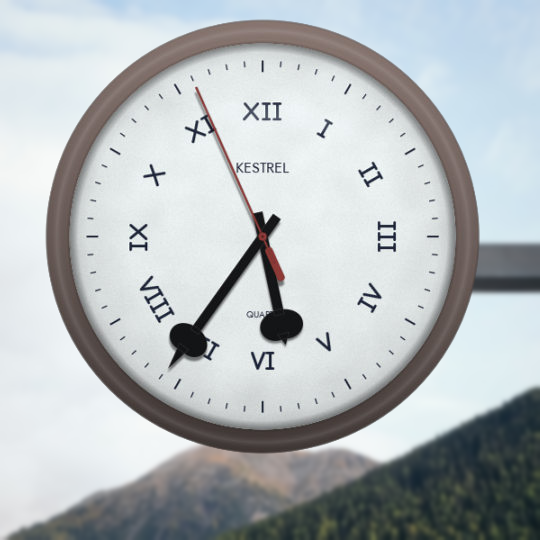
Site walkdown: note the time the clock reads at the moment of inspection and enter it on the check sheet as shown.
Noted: 5:35:56
